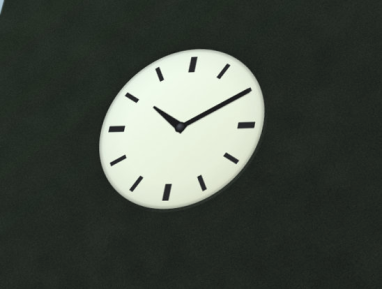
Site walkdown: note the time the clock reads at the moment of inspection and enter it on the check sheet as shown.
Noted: 10:10
